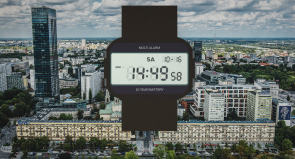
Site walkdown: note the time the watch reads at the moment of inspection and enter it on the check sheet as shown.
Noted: 14:49:58
